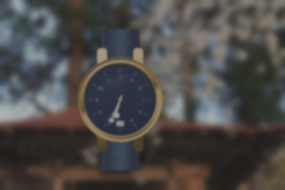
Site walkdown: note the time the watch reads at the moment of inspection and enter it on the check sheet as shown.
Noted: 6:34
